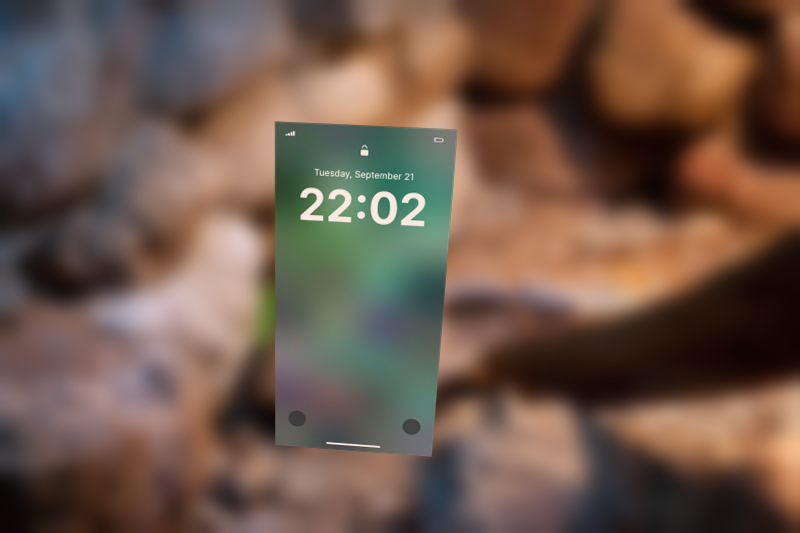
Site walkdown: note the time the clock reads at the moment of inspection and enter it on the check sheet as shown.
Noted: 22:02
